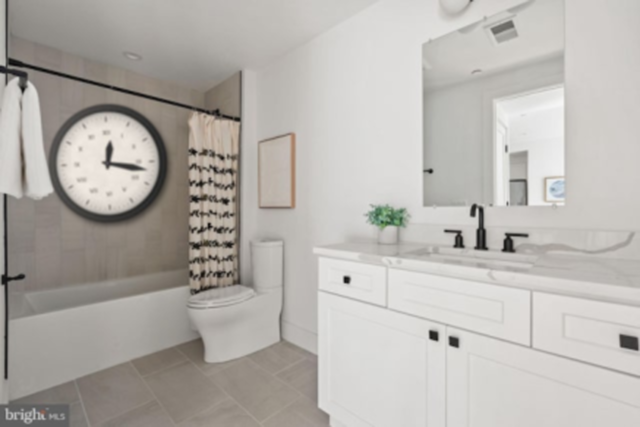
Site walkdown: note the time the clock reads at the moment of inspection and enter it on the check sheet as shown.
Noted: 12:17
